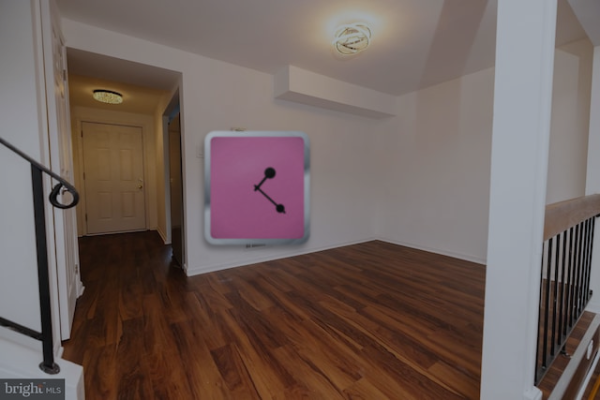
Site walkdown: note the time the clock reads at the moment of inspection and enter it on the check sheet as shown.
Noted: 1:22
